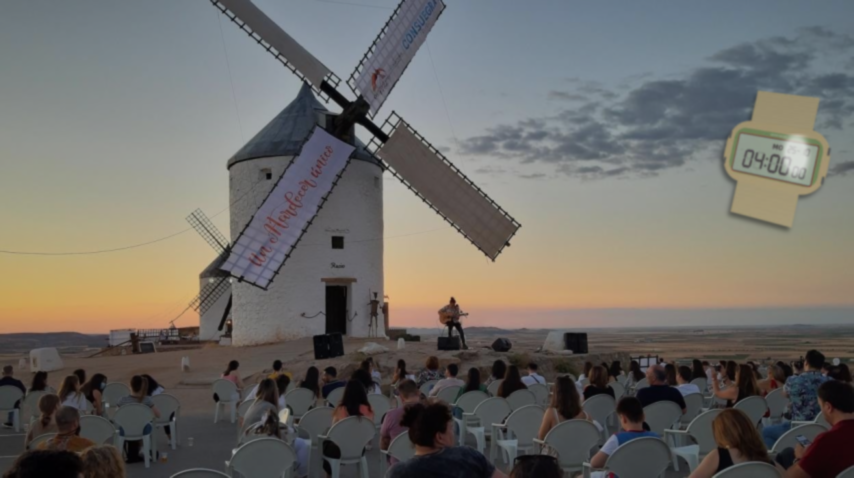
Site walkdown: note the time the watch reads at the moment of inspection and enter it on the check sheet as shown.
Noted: 4:00:00
